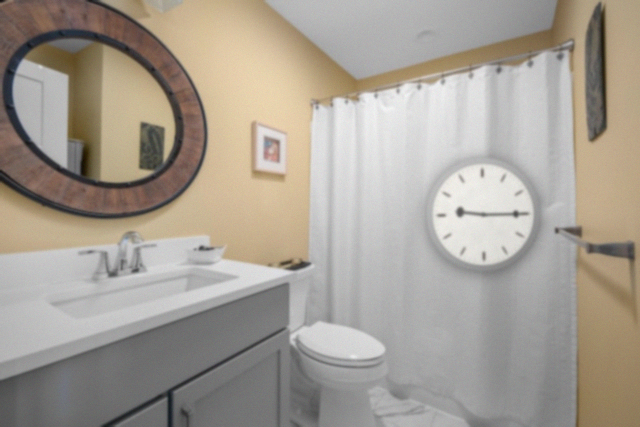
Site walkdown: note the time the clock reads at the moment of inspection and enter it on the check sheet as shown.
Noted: 9:15
